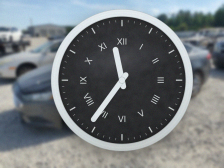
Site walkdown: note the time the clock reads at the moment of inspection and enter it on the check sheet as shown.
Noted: 11:36
